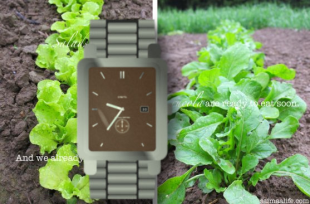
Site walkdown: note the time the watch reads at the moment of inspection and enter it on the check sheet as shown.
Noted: 9:36
